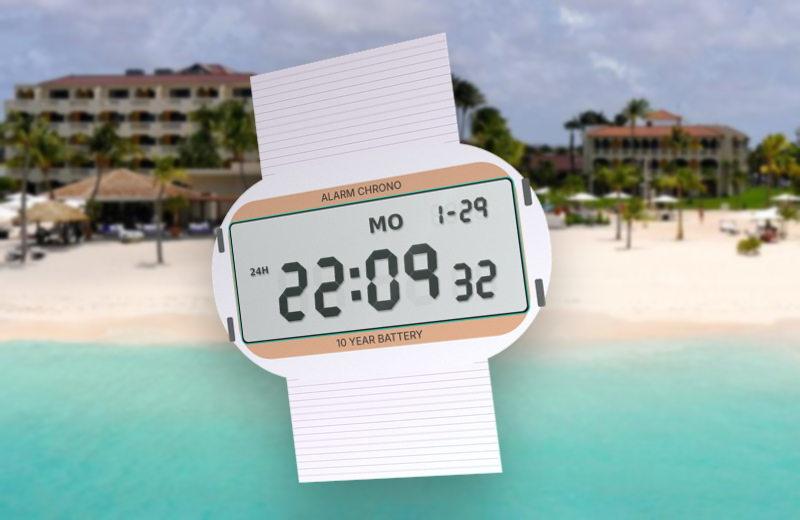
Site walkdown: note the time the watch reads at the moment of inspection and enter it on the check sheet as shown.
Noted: 22:09:32
